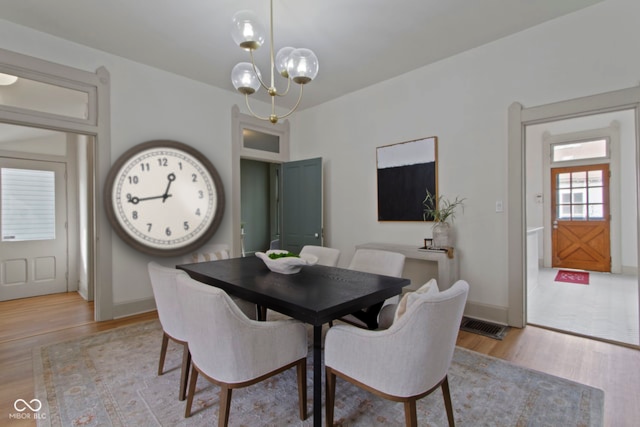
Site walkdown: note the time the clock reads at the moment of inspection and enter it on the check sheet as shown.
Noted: 12:44
